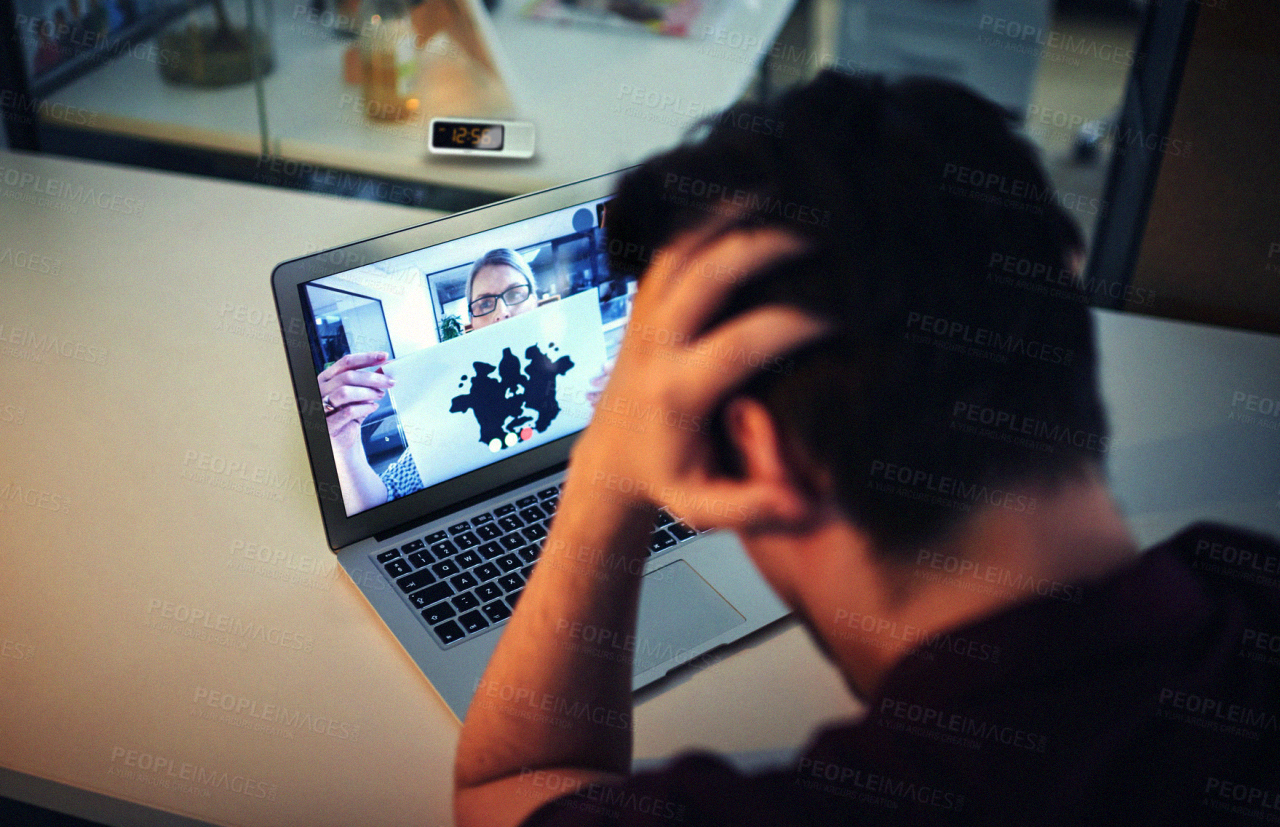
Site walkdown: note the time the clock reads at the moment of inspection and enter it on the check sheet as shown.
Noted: 12:56
